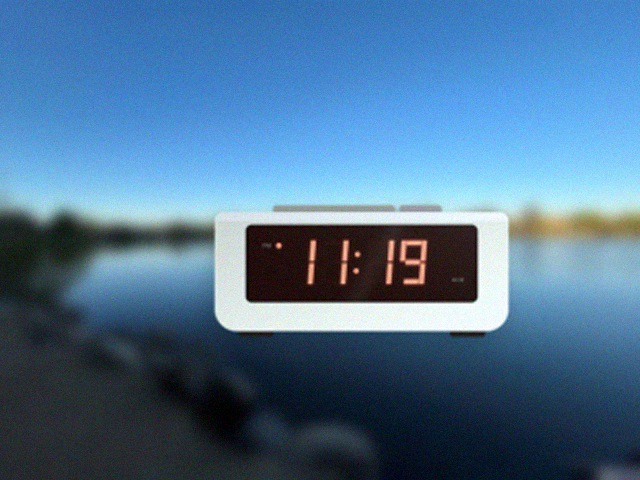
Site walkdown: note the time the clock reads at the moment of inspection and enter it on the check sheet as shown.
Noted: 11:19
